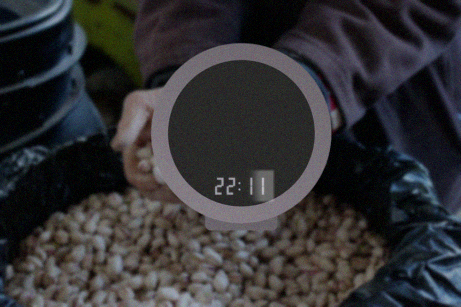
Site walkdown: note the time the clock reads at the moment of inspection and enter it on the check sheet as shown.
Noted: 22:11
